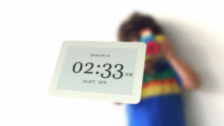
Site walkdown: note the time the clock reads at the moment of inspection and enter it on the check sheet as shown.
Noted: 2:33
